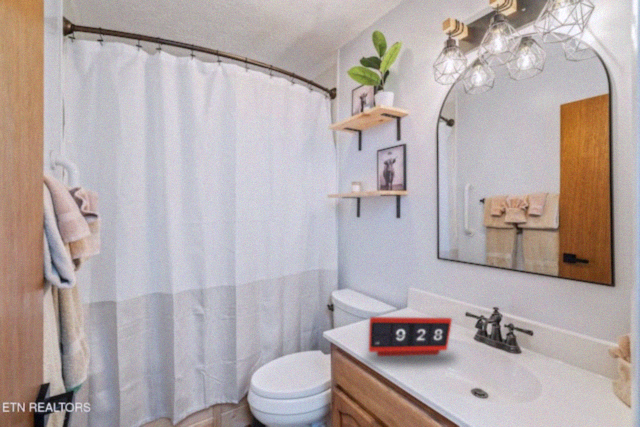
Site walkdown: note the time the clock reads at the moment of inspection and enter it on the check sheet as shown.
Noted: 9:28
